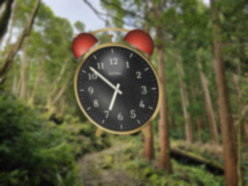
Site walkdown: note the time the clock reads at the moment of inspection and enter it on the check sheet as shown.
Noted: 6:52
